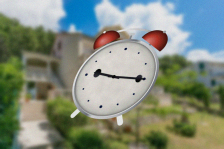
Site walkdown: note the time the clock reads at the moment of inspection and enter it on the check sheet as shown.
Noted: 9:15
